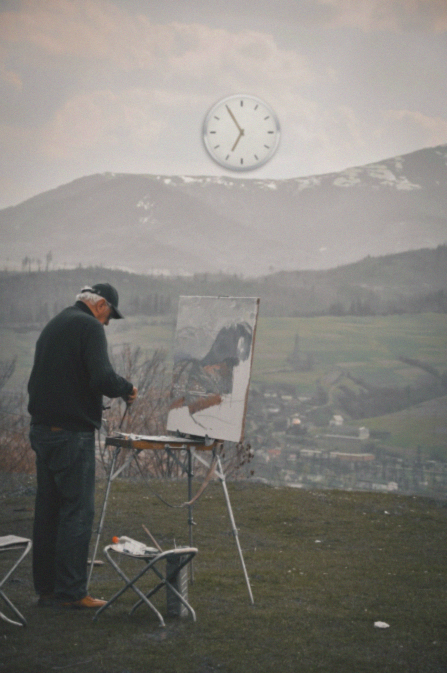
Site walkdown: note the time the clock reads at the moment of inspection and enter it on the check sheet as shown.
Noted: 6:55
